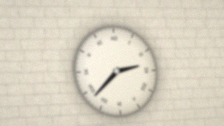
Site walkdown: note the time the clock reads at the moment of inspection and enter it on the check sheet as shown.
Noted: 2:38
